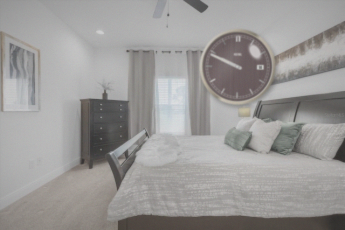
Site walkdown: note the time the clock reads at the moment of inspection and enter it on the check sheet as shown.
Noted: 9:49
